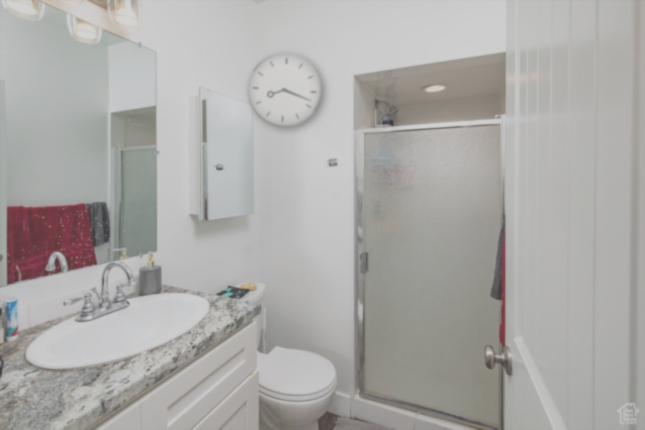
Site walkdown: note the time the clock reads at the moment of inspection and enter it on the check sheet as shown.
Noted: 8:18
